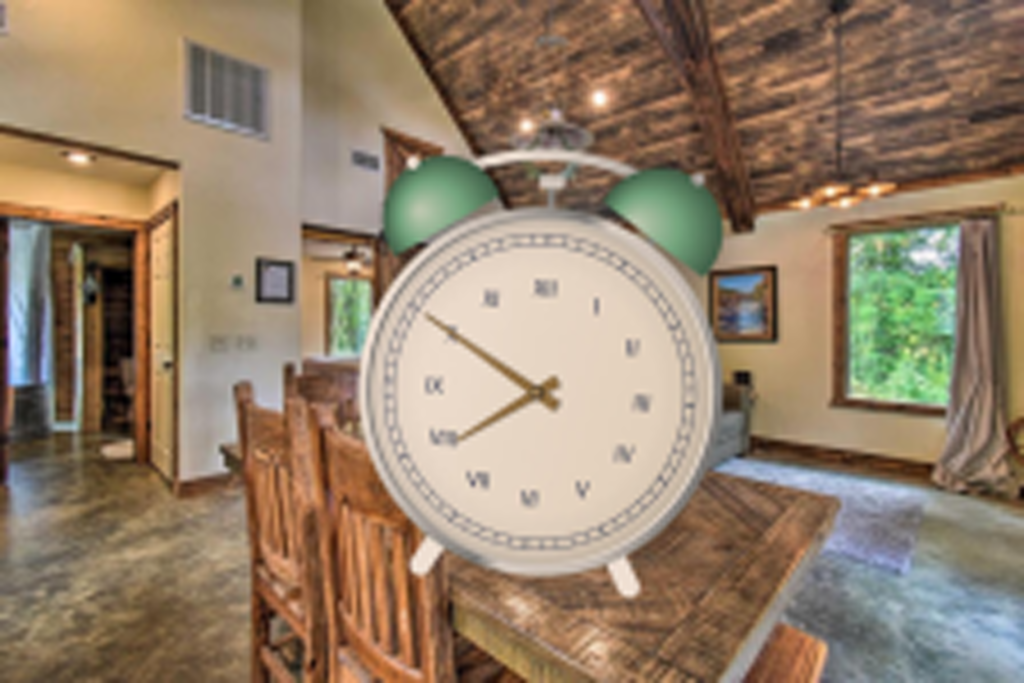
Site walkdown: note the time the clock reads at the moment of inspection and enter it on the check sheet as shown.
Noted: 7:50
